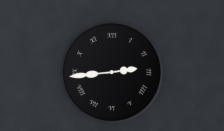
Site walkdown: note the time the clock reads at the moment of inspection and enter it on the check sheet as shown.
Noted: 2:44
